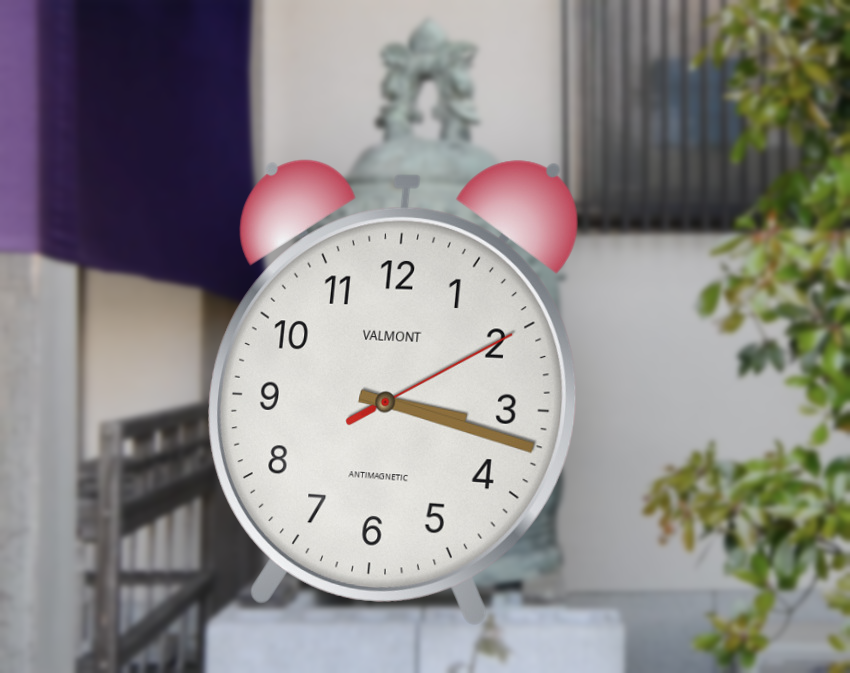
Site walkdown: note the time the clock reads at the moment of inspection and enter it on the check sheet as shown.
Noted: 3:17:10
